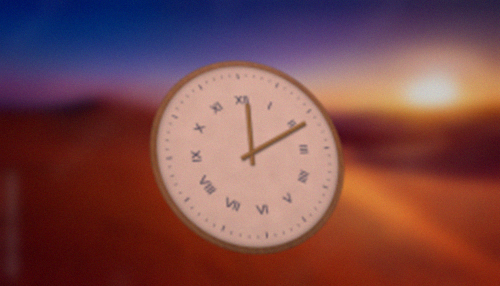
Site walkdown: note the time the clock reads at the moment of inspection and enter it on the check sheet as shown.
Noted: 12:11
